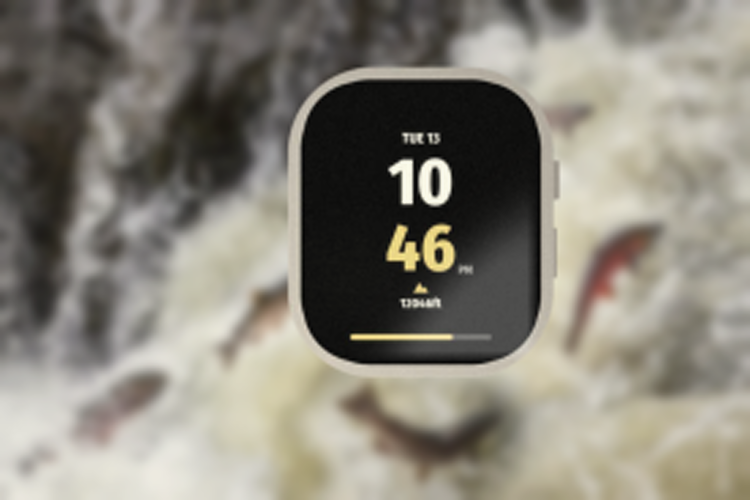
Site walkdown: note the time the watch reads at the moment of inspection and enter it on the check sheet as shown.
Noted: 10:46
